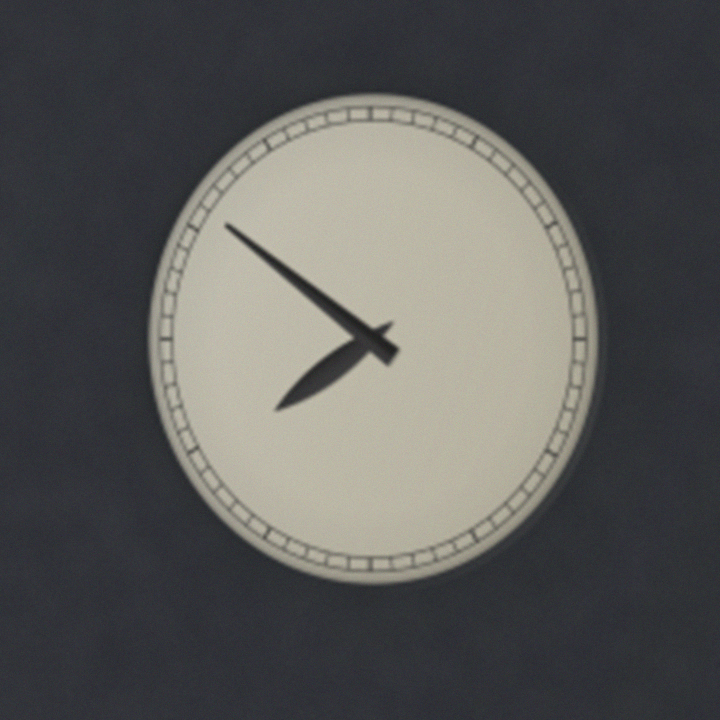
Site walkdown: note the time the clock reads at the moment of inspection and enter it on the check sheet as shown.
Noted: 7:51
